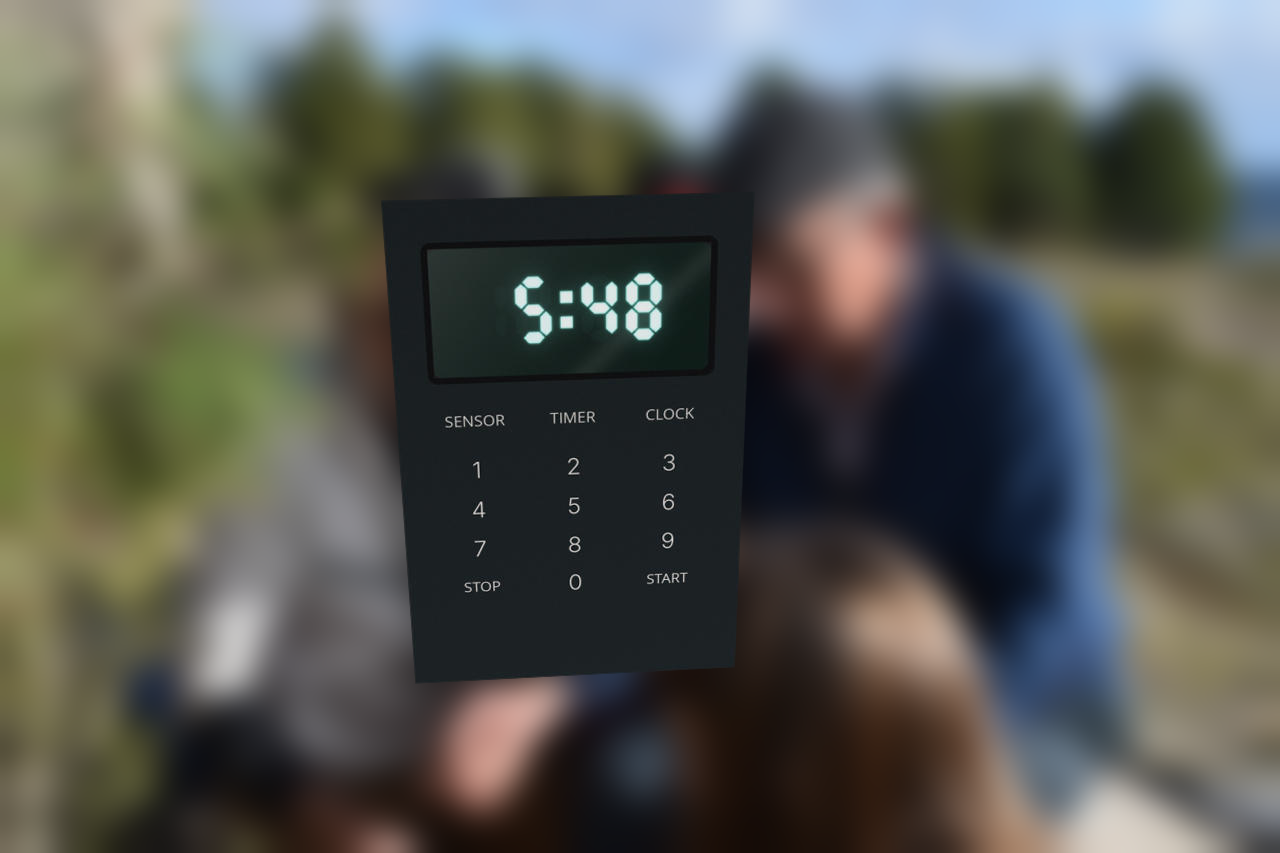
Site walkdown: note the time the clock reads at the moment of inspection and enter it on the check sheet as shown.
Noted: 5:48
